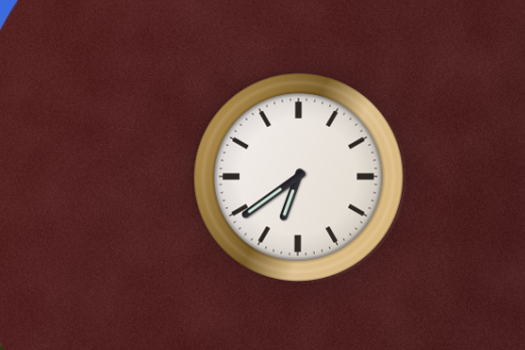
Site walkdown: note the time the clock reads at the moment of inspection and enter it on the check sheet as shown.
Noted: 6:39
